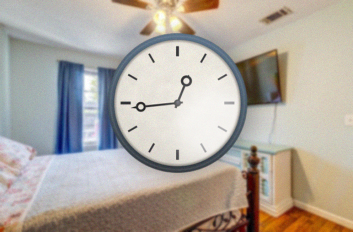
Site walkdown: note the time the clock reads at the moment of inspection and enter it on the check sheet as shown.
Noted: 12:44
